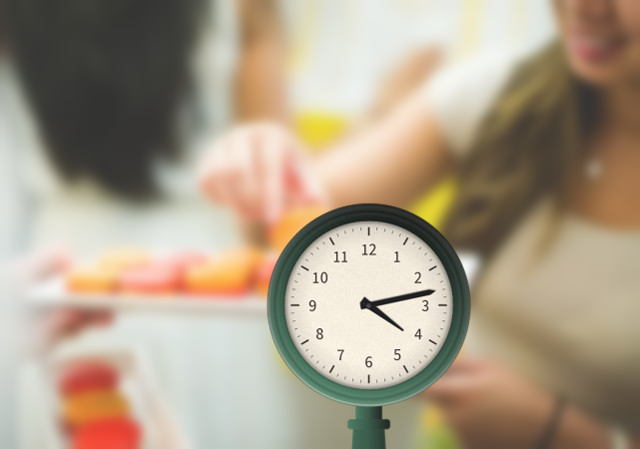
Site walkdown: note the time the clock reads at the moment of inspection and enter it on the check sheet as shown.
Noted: 4:13
